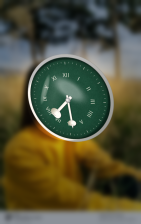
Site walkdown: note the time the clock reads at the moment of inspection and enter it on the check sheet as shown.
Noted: 7:29
